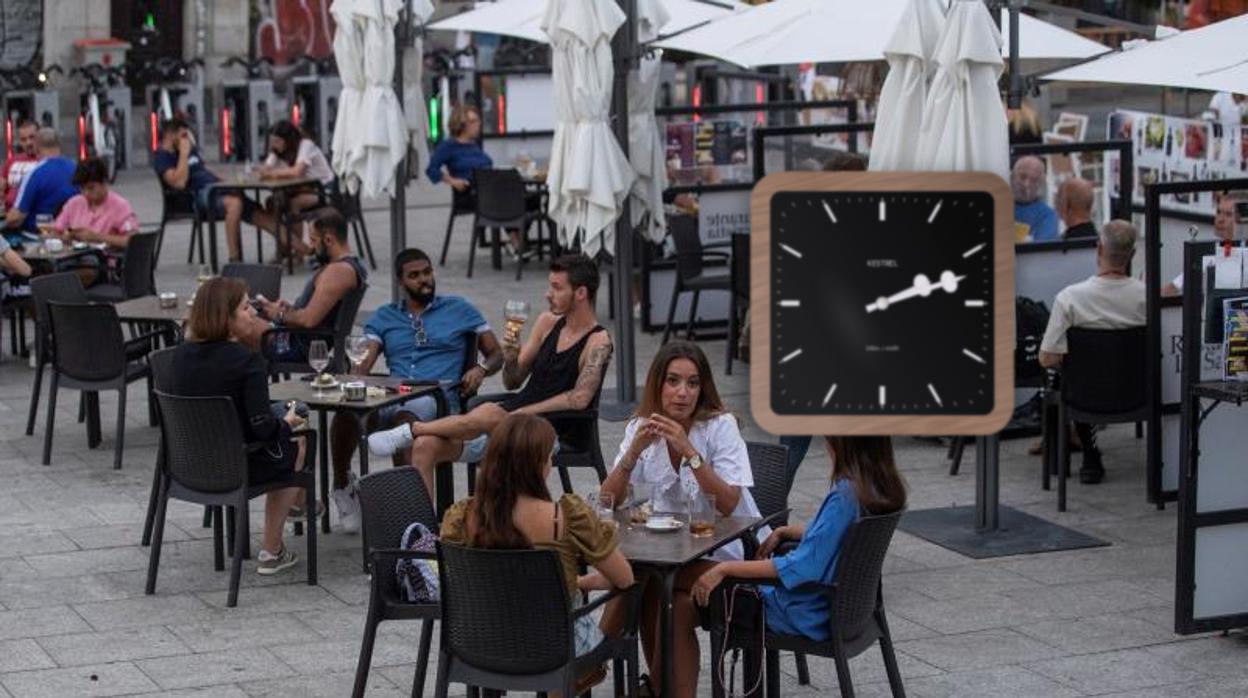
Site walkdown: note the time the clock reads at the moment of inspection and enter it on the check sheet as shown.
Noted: 2:12
